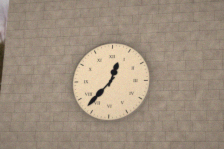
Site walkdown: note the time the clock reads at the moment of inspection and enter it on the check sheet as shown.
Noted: 12:37
